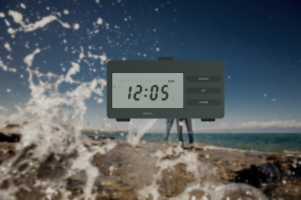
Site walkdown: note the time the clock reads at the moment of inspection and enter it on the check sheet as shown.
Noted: 12:05
